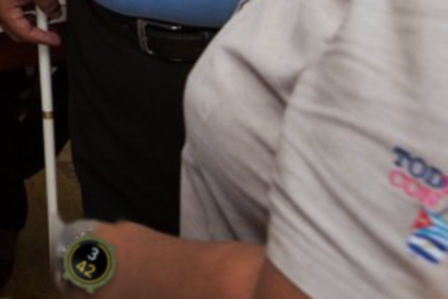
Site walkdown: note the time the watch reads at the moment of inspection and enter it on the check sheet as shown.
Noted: 3:42
